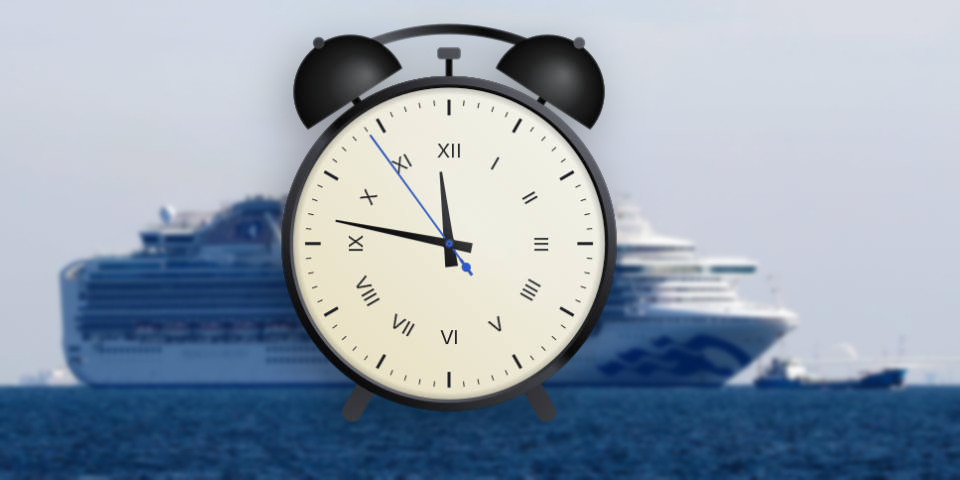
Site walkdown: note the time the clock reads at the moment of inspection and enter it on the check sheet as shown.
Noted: 11:46:54
